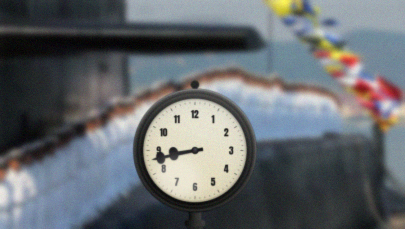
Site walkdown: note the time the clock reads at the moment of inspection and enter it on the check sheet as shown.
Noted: 8:43
